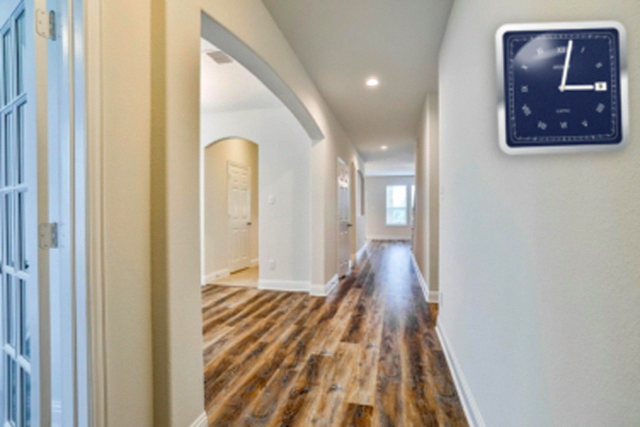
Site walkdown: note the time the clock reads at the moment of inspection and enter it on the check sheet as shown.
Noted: 3:02
